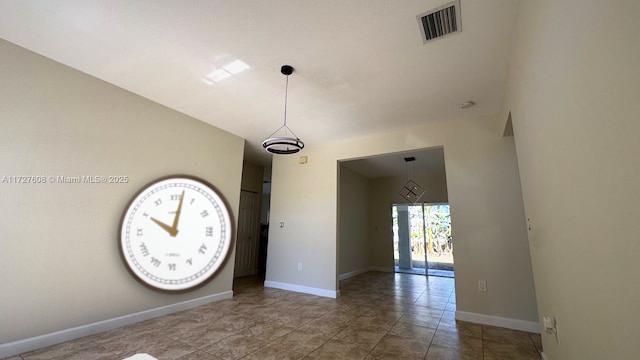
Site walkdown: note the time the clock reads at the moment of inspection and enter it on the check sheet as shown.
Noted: 10:02
